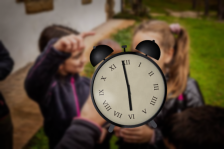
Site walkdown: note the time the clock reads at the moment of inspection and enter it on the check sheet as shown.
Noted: 5:59
